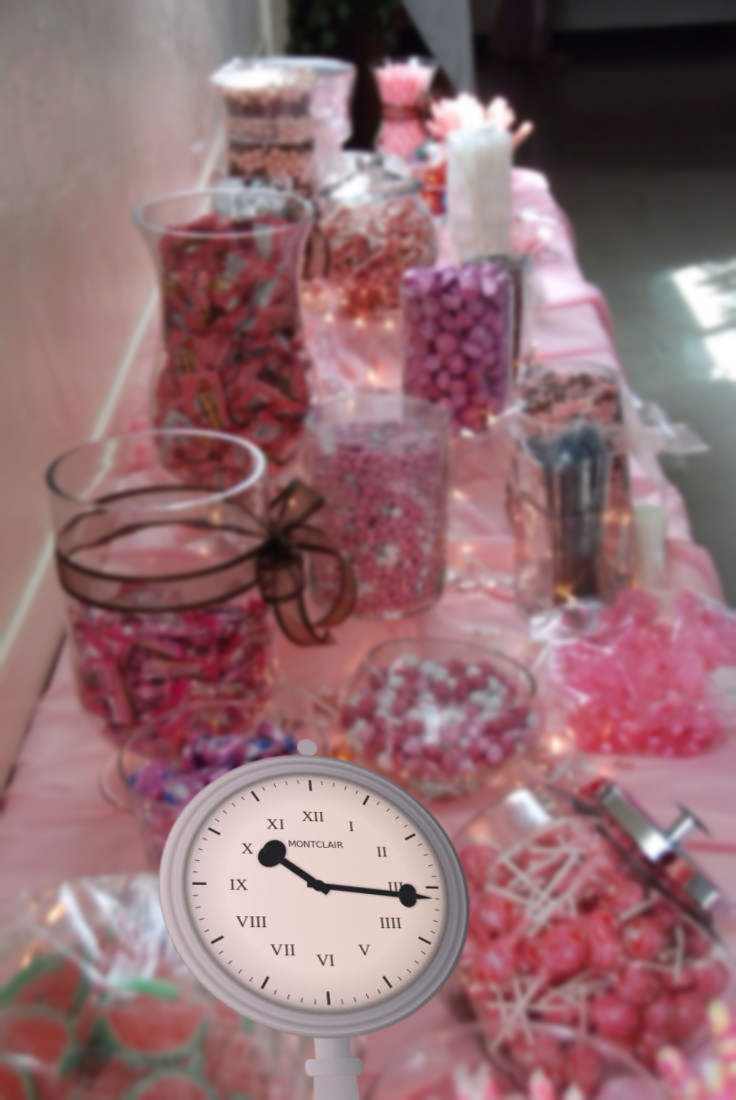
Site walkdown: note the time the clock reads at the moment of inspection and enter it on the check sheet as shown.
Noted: 10:16
